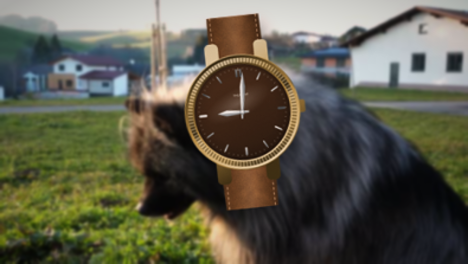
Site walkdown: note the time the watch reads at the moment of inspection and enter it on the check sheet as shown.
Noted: 9:01
